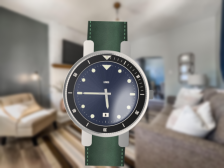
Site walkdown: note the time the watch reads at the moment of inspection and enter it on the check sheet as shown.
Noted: 5:45
